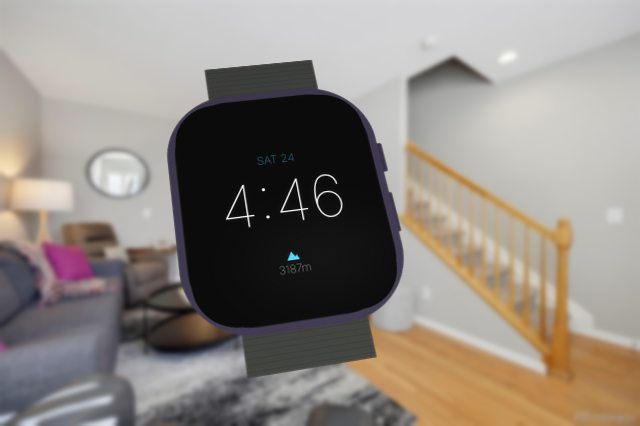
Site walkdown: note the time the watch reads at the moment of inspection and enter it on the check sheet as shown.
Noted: 4:46
